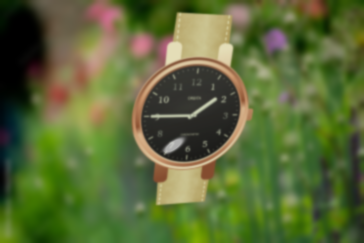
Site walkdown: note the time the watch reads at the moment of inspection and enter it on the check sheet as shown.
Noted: 1:45
